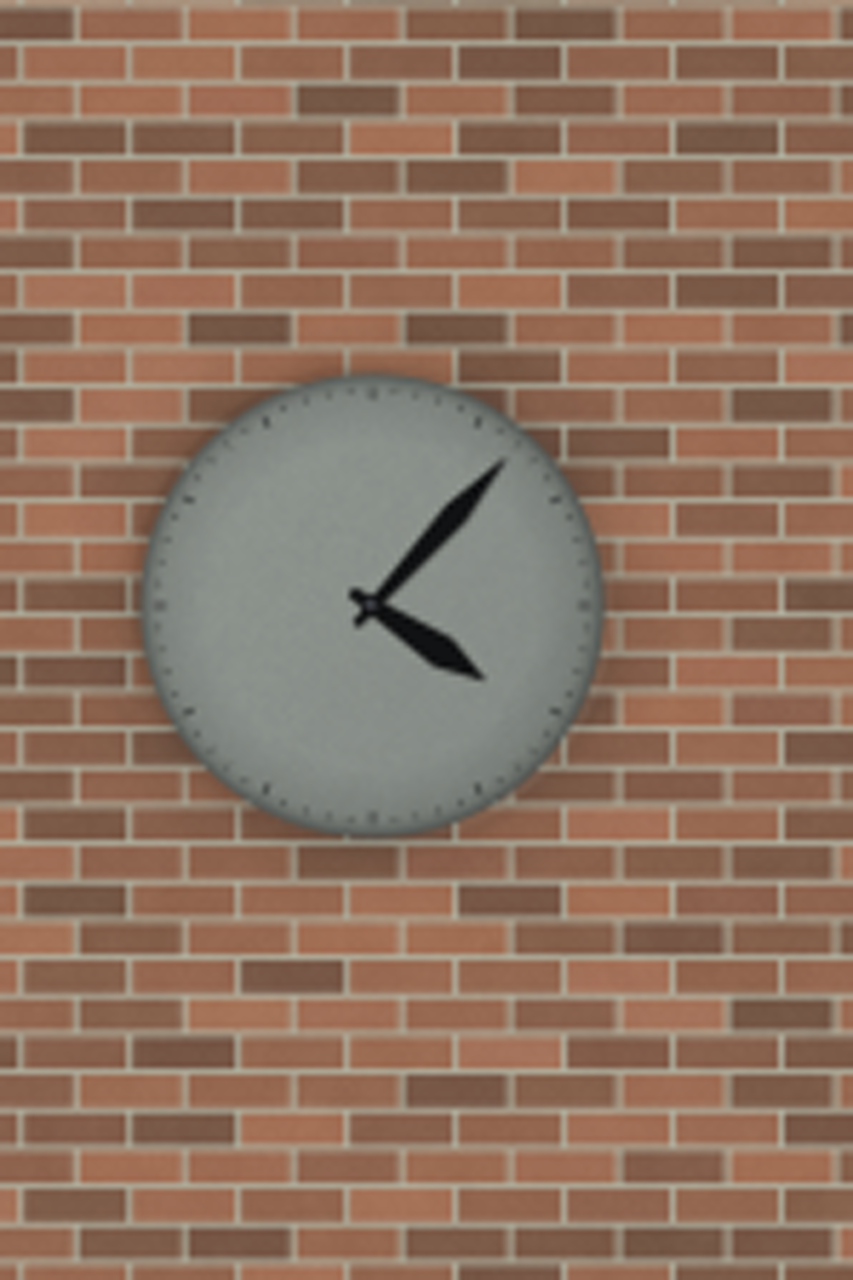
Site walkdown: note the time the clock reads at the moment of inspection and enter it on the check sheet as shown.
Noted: 4:07
